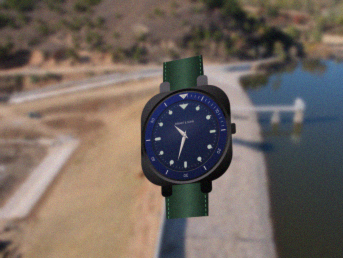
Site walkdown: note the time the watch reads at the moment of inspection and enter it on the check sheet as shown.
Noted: 10:33
